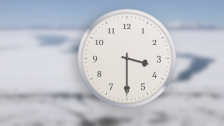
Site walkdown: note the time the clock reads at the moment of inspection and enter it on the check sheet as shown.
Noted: 3:30
